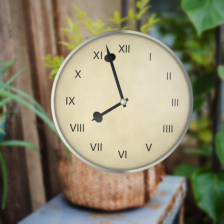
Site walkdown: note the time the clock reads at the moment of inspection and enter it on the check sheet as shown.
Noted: 7:57
